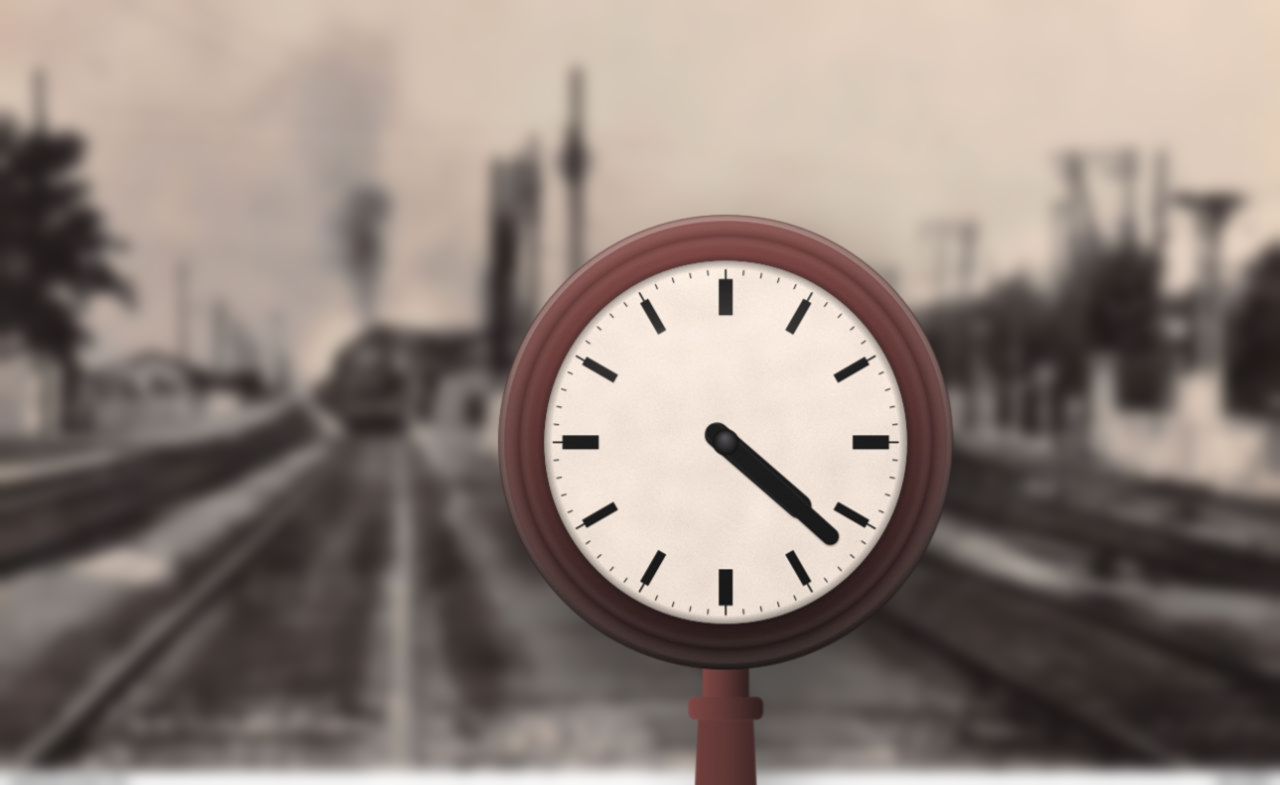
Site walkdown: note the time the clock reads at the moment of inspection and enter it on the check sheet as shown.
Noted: 4:22
